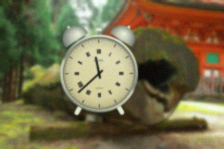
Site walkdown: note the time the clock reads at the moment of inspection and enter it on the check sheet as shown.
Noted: 11:38
